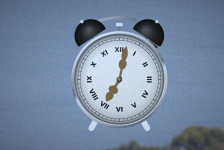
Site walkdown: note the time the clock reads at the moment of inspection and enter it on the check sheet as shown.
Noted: 7:02
